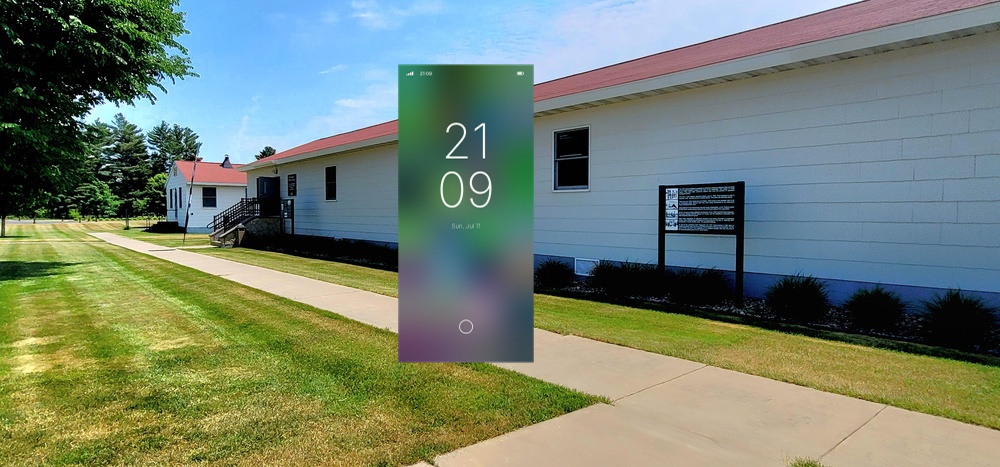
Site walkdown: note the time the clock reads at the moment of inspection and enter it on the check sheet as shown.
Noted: 21:09
